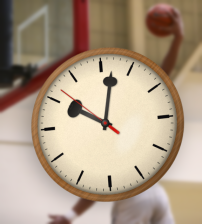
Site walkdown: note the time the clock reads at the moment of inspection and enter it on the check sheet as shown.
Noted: 10:01:52
